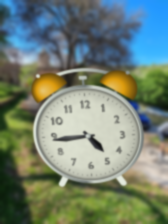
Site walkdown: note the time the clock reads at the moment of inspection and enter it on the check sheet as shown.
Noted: 4:44
